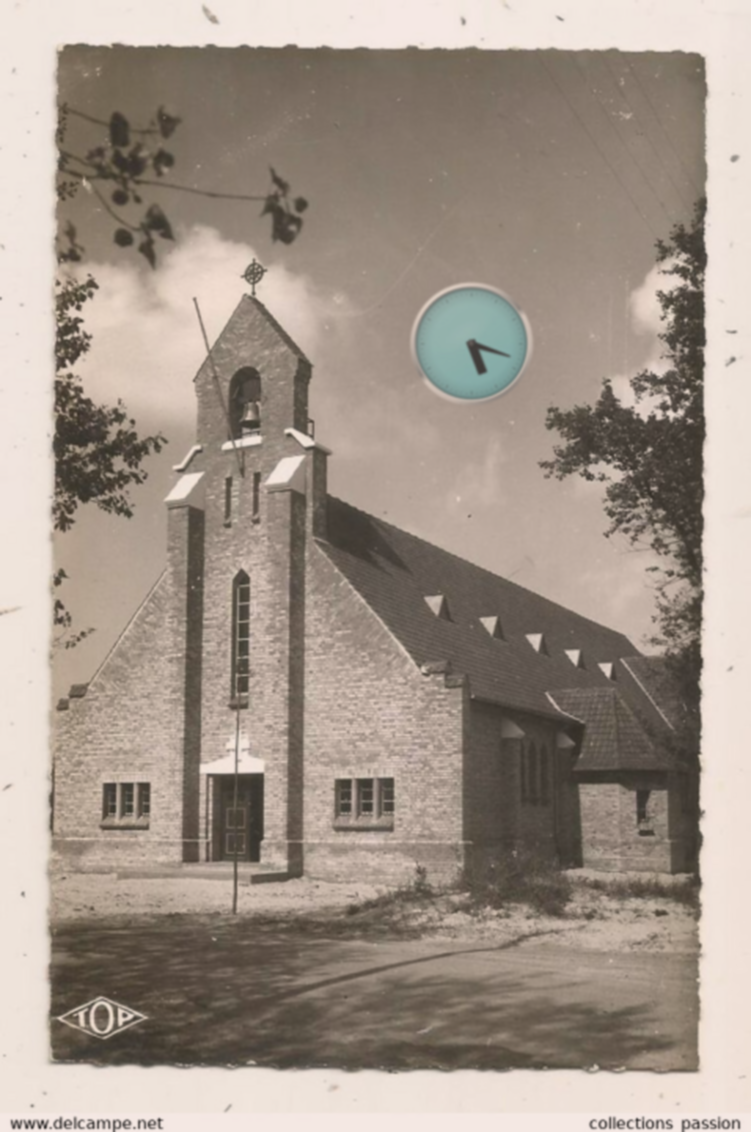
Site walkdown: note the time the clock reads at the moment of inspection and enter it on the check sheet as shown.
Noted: 5:18
